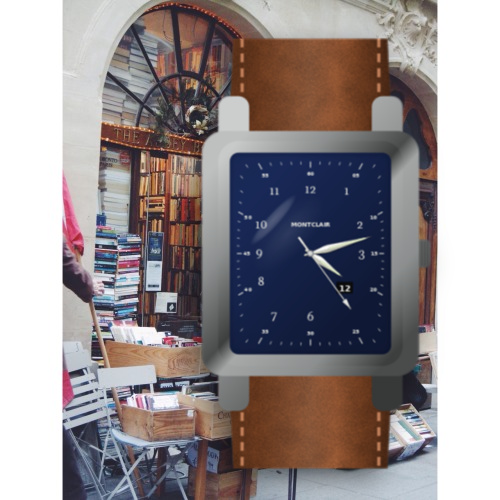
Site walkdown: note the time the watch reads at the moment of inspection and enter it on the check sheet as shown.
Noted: 4:12:24
